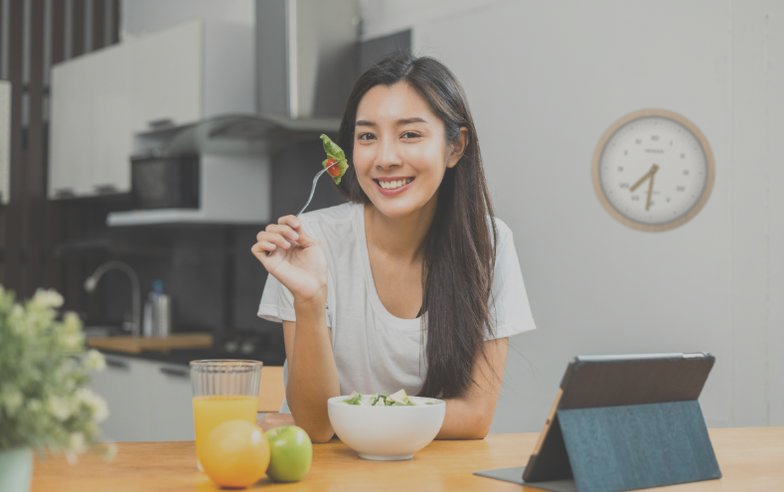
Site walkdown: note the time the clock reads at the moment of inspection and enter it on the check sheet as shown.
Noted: 7:31
